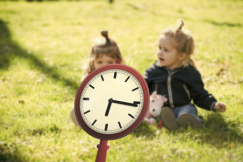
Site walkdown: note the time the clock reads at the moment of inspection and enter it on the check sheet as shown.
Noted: 6:16
